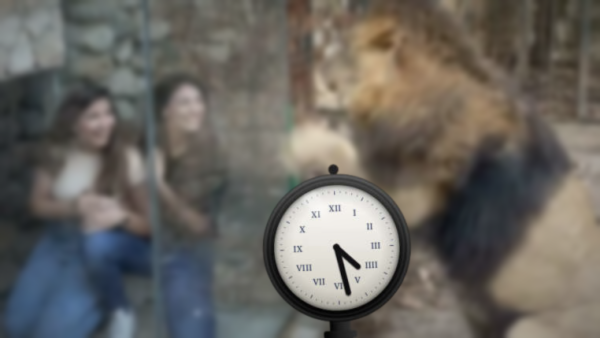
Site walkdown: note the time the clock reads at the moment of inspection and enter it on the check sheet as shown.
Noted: 4:28
